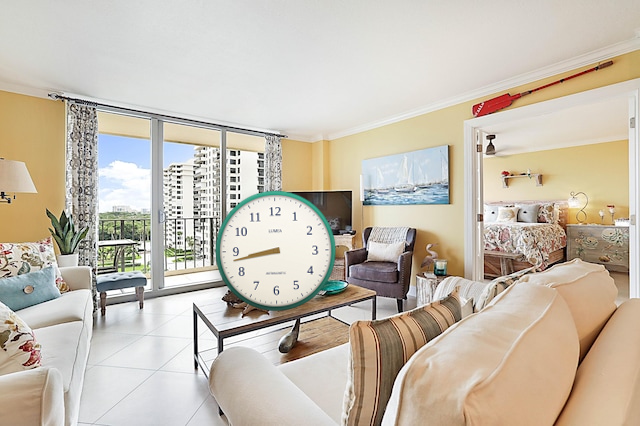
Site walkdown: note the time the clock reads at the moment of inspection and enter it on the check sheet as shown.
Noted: 8:43
